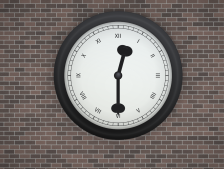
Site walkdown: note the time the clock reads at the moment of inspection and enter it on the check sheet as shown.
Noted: 12:30
